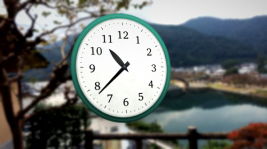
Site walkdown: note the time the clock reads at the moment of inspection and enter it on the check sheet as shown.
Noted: 10:38
